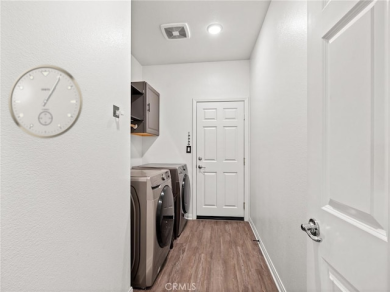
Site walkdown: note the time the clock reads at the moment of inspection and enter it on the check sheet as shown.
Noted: 1:05
